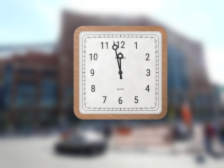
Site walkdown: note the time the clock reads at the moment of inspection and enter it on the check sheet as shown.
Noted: 11:58
